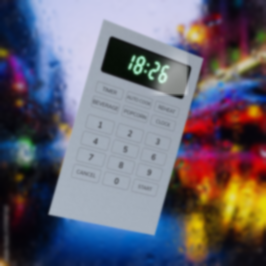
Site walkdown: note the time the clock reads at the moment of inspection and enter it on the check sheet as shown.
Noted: 18:26
